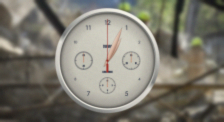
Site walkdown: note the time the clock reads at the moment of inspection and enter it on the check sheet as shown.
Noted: 1:04
